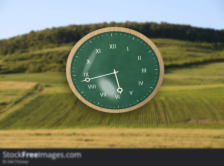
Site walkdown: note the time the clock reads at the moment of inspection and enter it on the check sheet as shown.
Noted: 5:43
